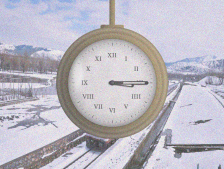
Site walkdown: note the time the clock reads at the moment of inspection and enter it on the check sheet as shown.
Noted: 3:15
